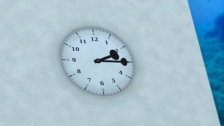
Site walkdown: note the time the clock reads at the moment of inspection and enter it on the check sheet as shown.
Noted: 2:15
